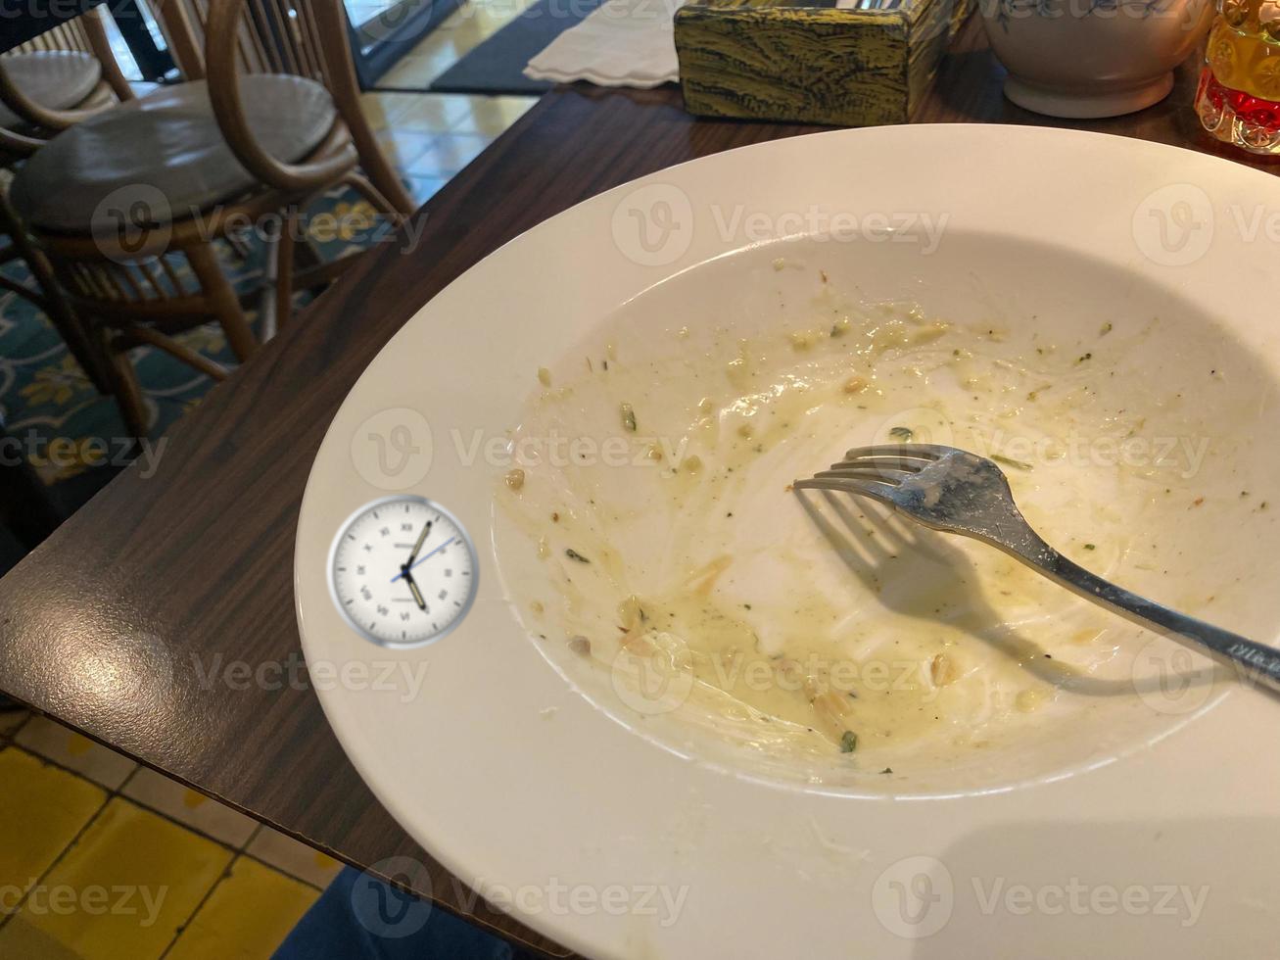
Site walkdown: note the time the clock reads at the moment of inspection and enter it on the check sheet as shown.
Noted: 5:04:09
